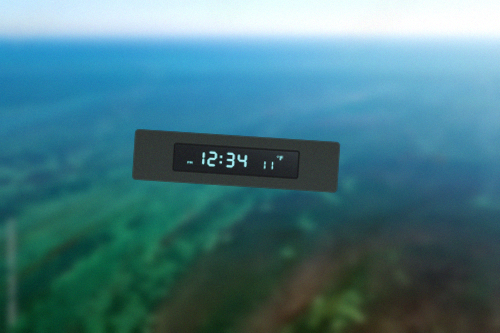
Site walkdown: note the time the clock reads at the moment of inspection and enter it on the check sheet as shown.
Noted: 12:34
